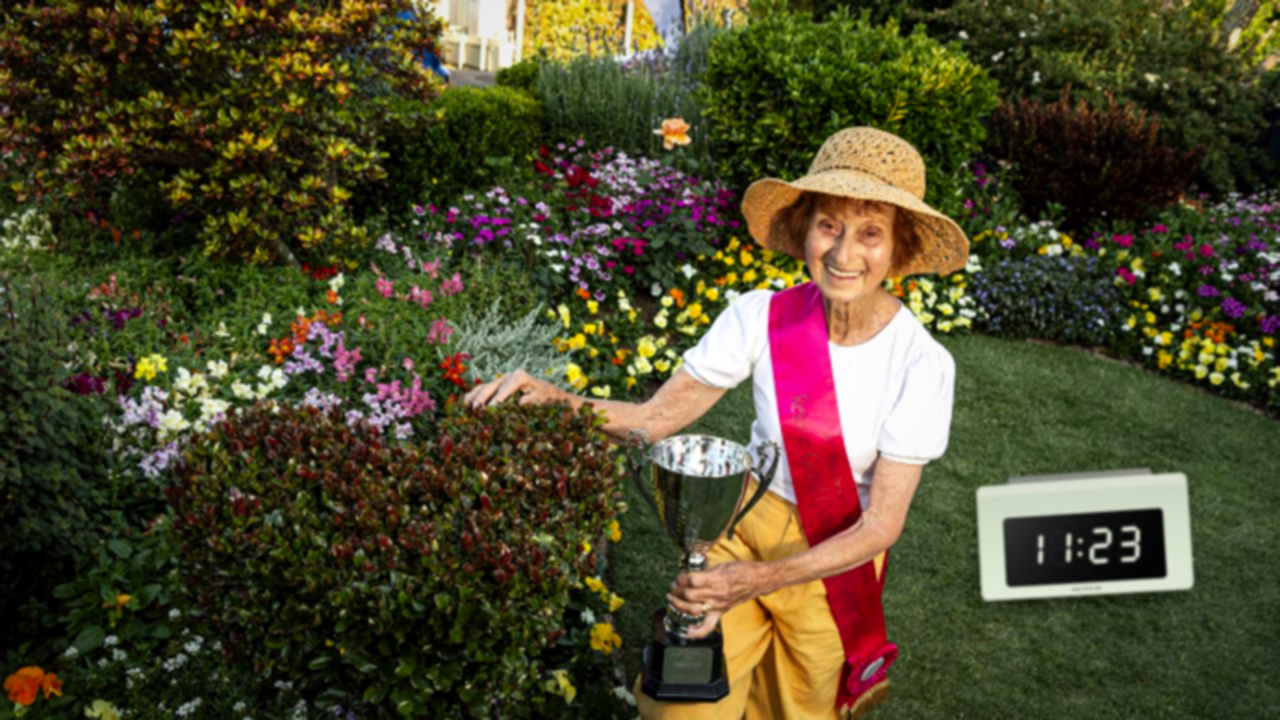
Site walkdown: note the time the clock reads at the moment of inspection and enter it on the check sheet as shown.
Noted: 11:23
